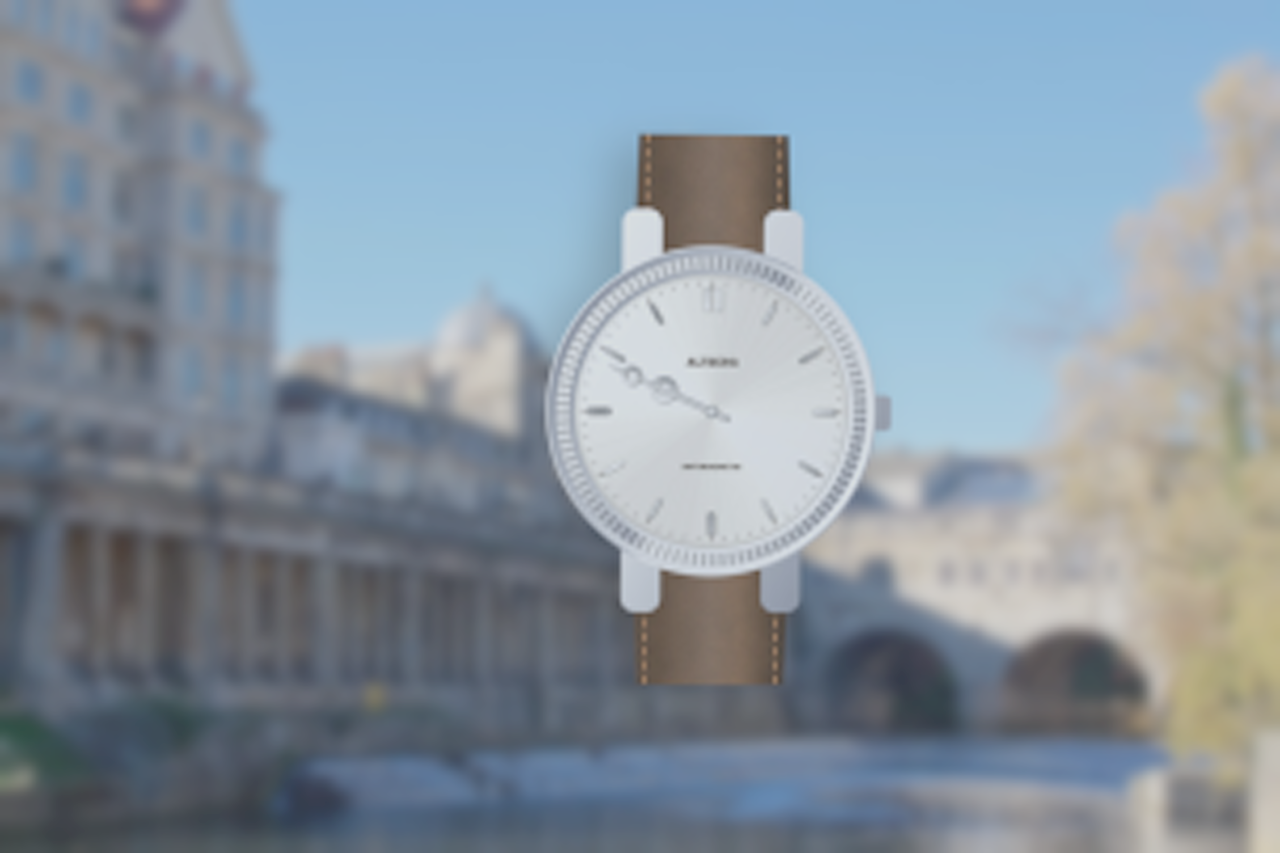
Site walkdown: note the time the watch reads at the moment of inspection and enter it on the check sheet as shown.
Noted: 9:49
